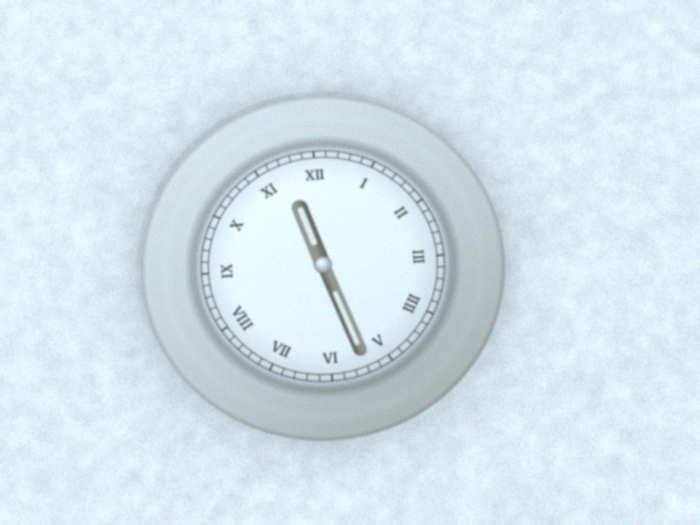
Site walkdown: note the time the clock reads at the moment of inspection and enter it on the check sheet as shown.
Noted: 11:27
